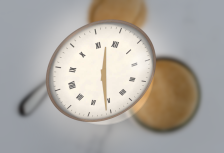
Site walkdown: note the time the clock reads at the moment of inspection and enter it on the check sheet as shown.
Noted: 11:26
